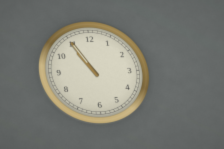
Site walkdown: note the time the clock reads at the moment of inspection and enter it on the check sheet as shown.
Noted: 10:55
